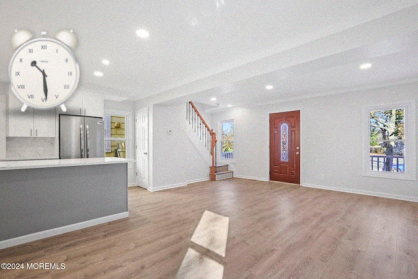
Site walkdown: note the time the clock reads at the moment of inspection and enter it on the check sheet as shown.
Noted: 10:29
